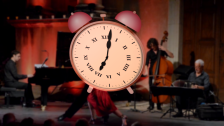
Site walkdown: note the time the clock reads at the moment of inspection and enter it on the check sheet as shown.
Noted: 7:02
